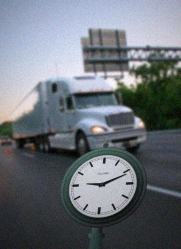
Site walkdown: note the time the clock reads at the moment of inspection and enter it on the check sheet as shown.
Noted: 9:11
